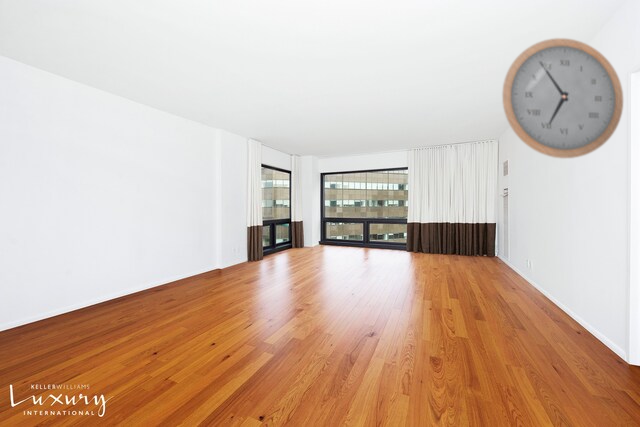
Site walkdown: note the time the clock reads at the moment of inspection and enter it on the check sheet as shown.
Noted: 6:54
